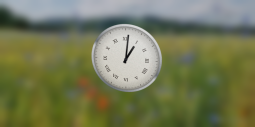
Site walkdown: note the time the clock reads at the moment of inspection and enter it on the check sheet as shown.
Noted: 1:01
